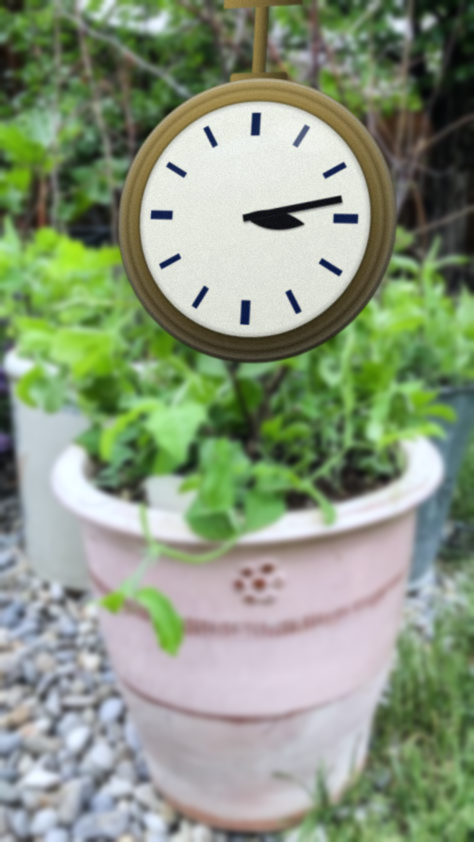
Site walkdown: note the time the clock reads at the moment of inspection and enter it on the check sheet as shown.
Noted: 3:13
